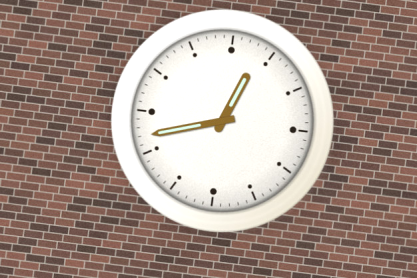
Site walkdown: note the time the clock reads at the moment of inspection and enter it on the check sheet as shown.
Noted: 12:42
